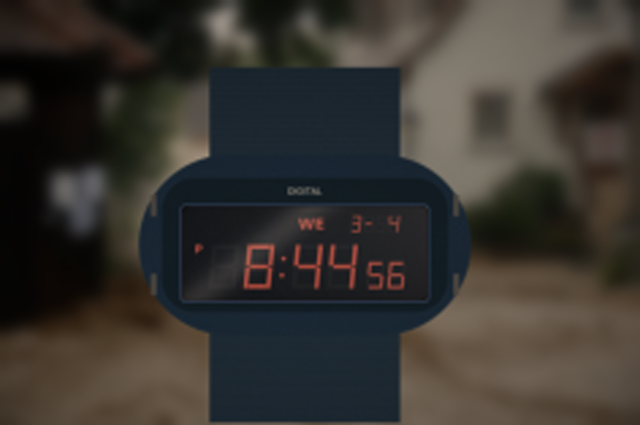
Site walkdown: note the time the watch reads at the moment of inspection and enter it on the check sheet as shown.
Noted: 8:44:56
